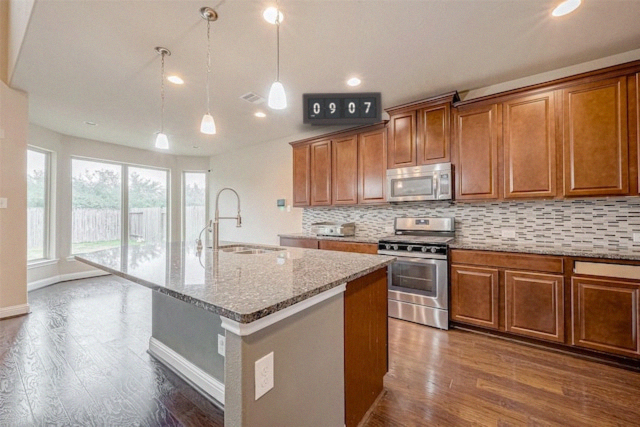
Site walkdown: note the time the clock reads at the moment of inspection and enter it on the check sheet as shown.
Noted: 9:07
